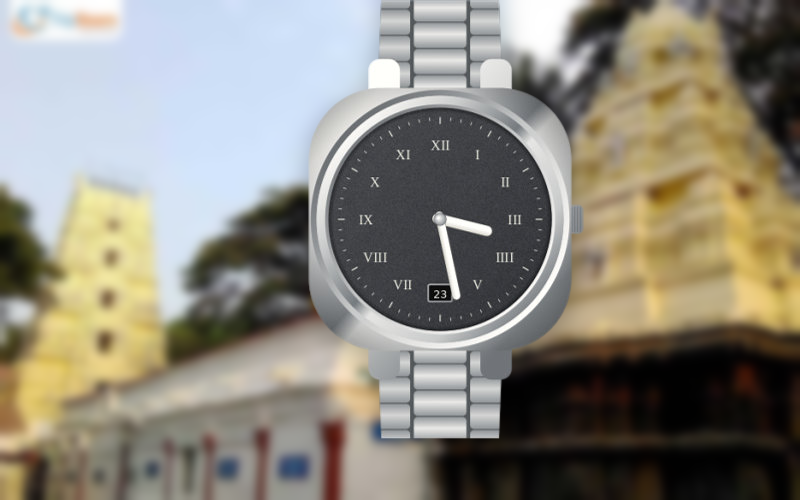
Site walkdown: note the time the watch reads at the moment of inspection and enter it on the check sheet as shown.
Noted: 3:28
